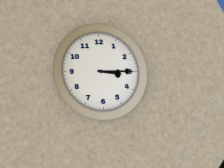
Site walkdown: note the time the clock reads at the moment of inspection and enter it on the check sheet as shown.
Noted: 3:15
